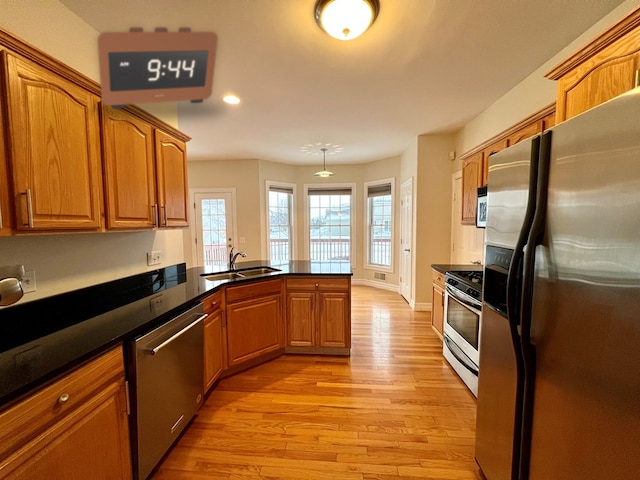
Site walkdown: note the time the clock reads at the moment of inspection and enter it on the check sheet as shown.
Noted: 9:44
